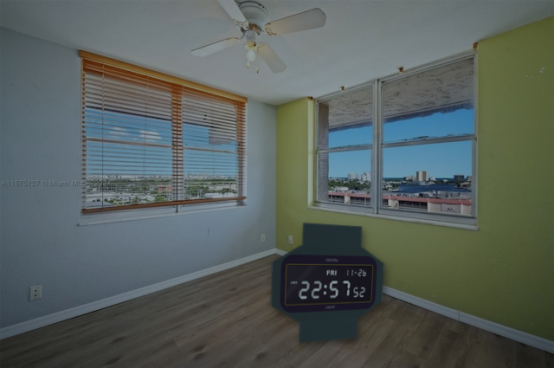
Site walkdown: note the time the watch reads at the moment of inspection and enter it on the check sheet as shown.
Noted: 22:57:52
